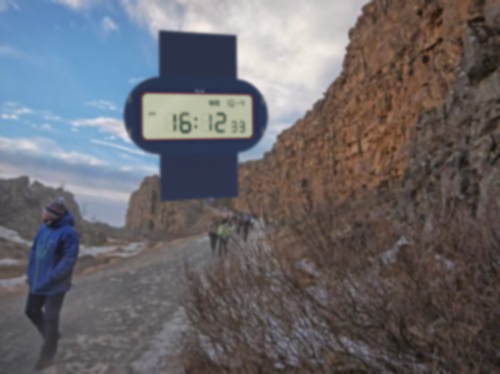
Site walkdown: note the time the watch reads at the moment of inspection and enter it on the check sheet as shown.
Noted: 16:12
